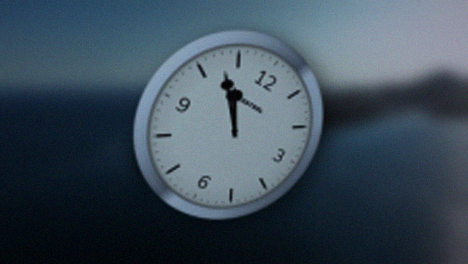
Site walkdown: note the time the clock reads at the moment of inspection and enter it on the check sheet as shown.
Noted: 10:53
